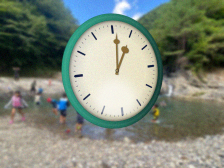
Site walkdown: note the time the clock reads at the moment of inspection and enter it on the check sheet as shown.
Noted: 1:01
